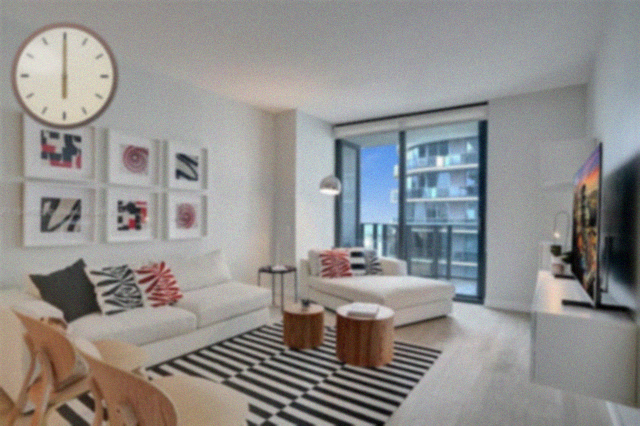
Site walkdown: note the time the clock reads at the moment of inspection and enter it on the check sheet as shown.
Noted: 6:00
